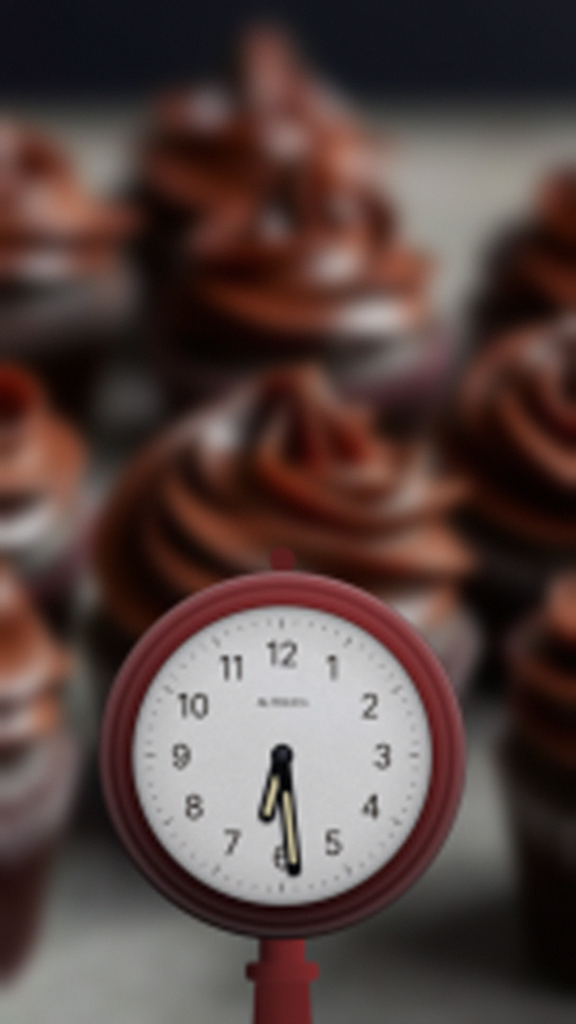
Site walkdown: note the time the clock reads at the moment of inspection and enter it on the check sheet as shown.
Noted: 6:29
